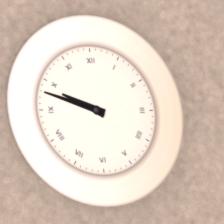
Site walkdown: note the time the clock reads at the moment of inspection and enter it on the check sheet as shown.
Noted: 9:48
